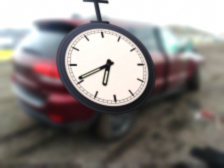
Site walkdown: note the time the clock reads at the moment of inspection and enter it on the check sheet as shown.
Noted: 6:41
